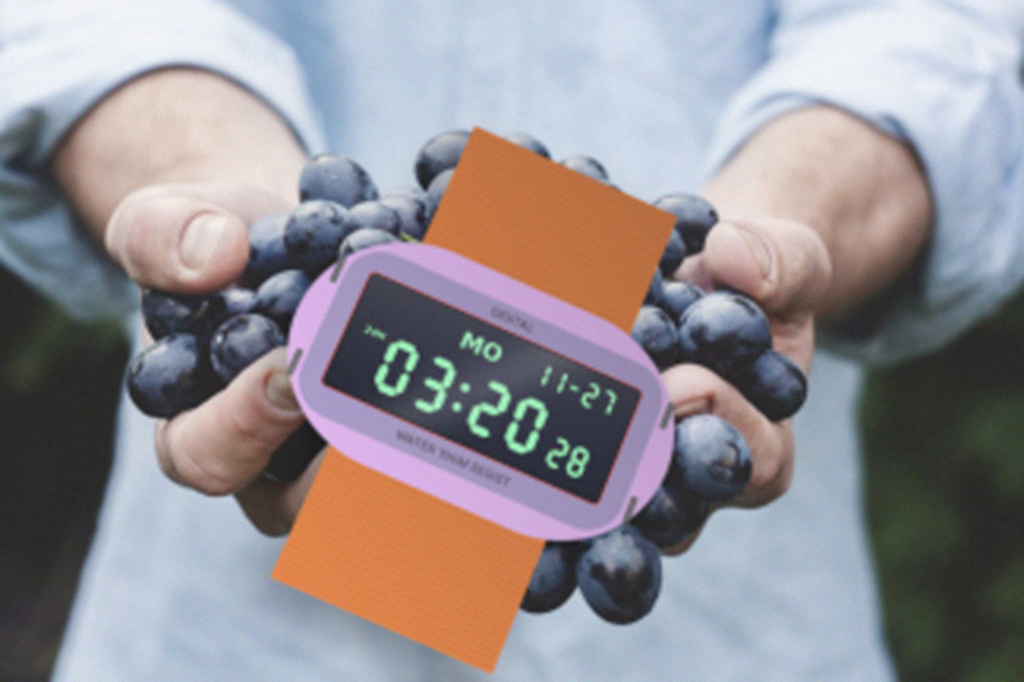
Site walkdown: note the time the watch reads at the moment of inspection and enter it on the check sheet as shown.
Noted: 3:20:28
